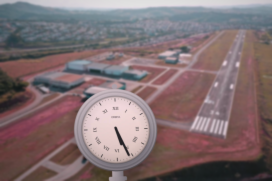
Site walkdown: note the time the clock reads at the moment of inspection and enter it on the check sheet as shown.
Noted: 5:26
